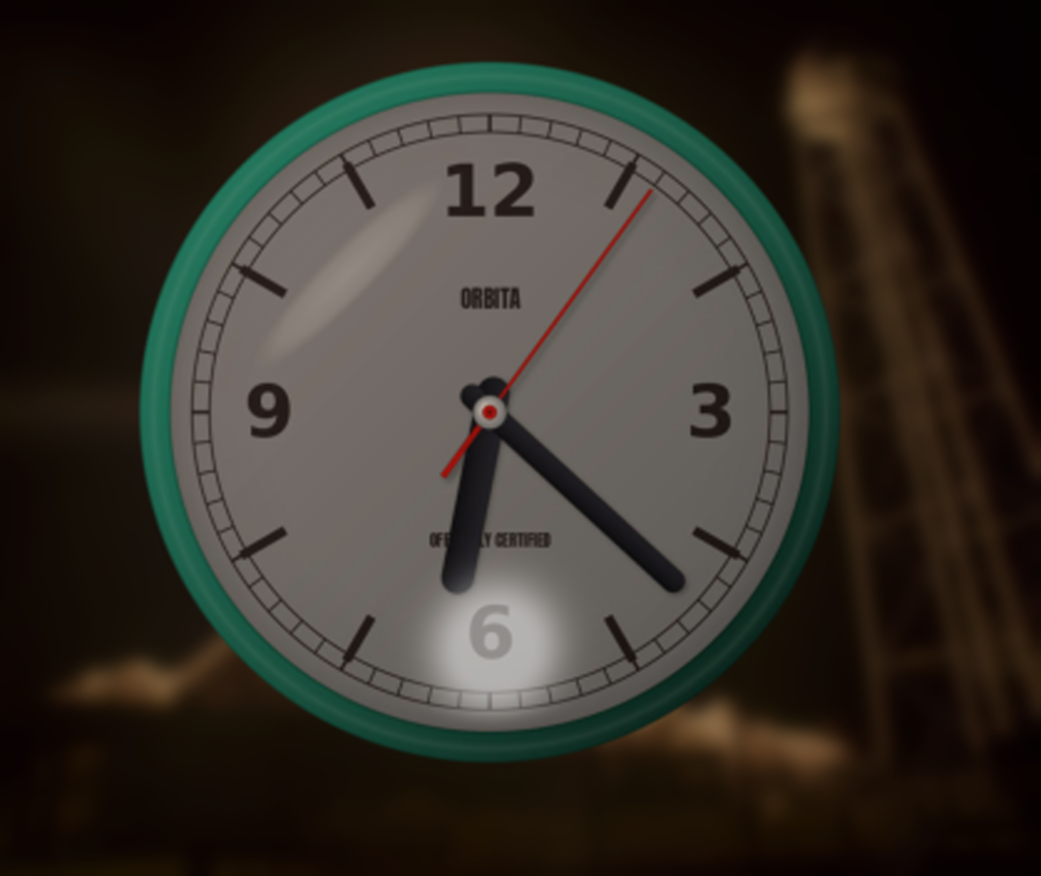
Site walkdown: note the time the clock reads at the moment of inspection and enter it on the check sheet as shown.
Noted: 6:22:06
